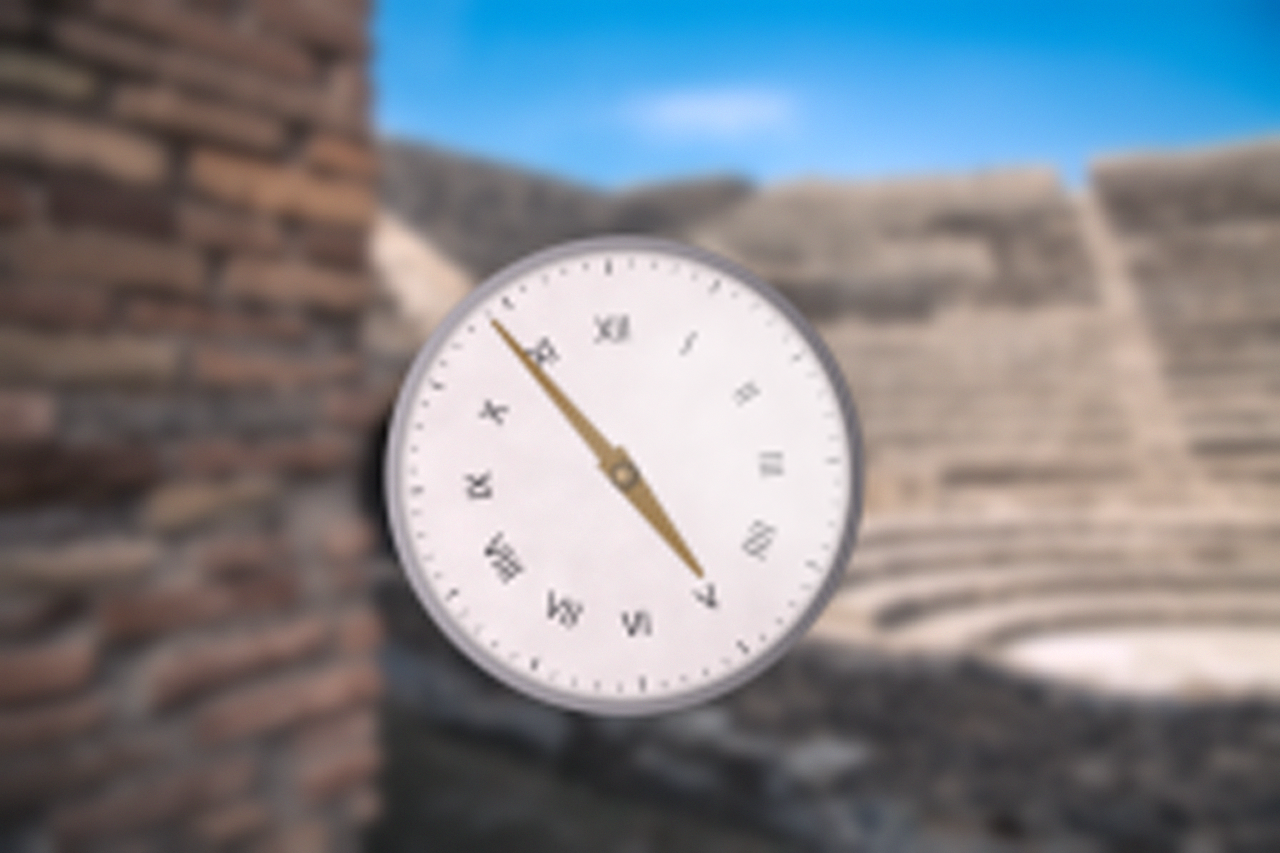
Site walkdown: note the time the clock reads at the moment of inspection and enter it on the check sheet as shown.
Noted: 4:54
